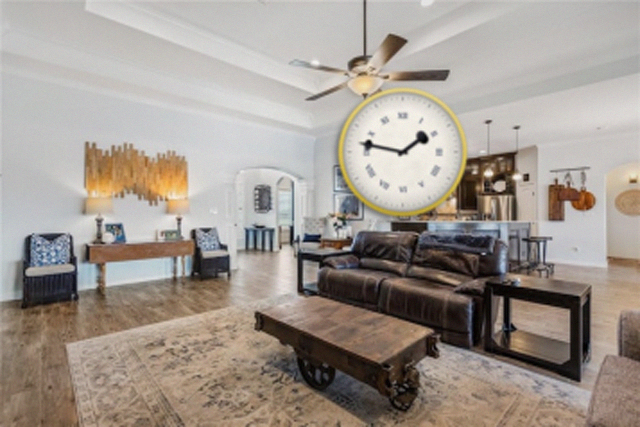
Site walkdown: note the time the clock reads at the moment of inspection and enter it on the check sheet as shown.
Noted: 1:47
